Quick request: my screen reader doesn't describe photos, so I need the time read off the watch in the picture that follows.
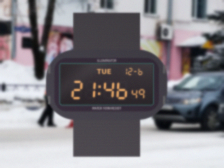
21:46:49
